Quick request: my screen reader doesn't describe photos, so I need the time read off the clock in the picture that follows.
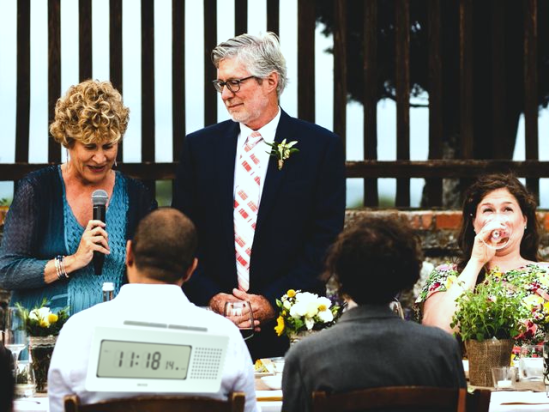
11:18
